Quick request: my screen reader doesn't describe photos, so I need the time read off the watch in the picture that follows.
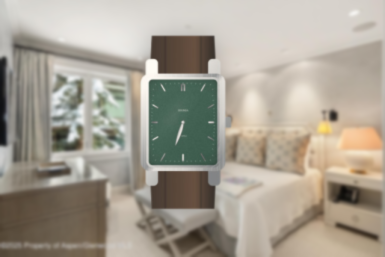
6:33
